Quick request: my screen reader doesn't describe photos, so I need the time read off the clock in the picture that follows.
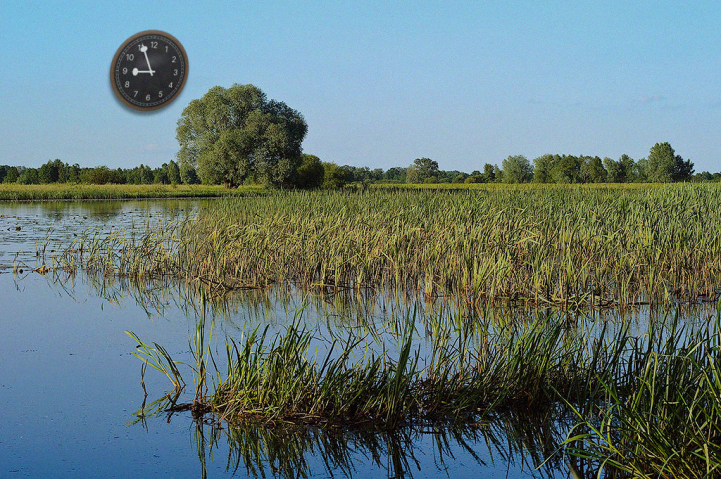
8:56
